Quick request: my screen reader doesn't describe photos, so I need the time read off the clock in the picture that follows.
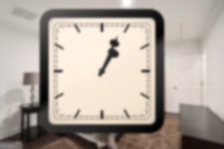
1:04
